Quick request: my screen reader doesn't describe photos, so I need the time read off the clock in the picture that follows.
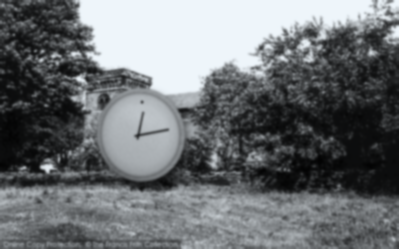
12:12
